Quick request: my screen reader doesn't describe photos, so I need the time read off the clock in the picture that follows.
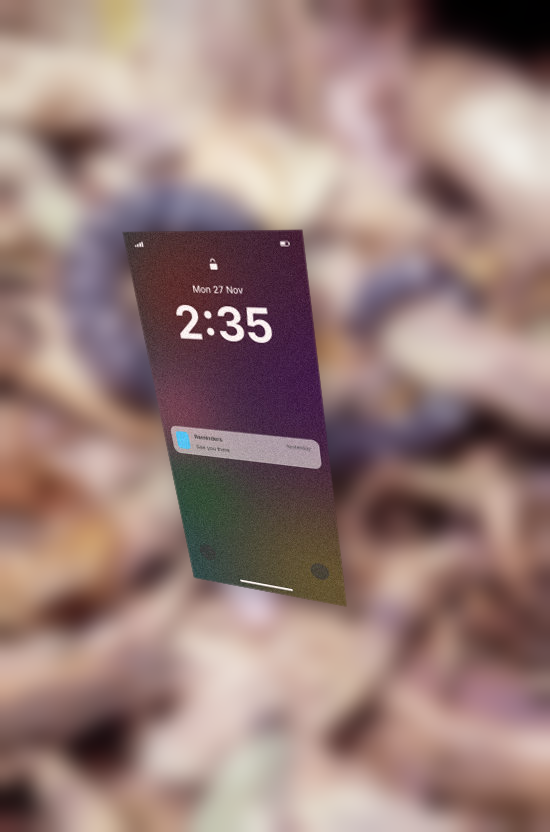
2:35
